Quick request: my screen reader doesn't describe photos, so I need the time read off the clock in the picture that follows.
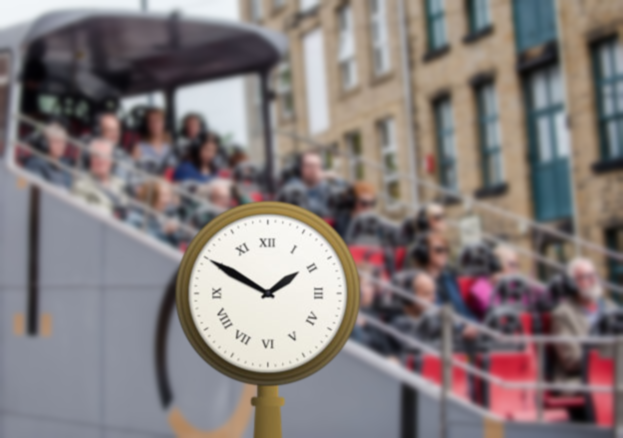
1:50
